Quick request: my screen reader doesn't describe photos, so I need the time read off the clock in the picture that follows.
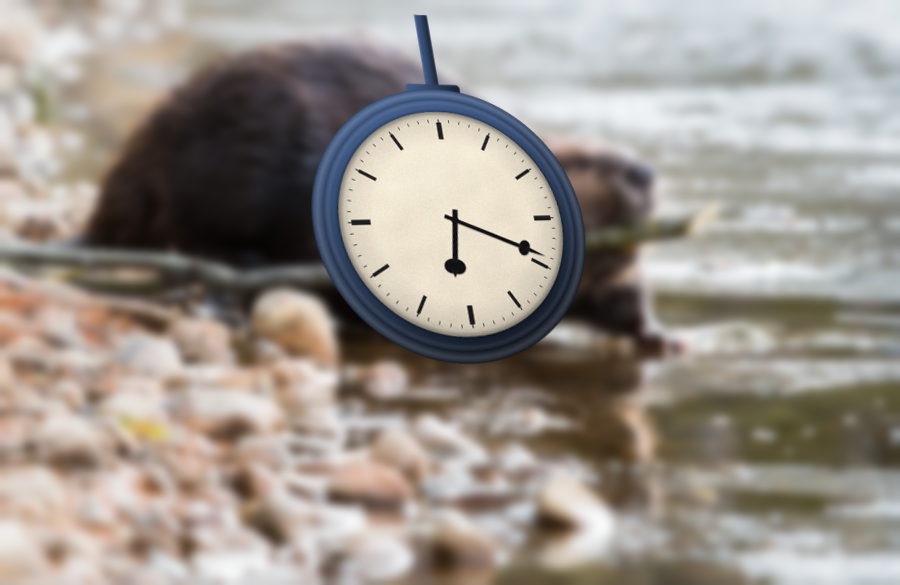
6:19
